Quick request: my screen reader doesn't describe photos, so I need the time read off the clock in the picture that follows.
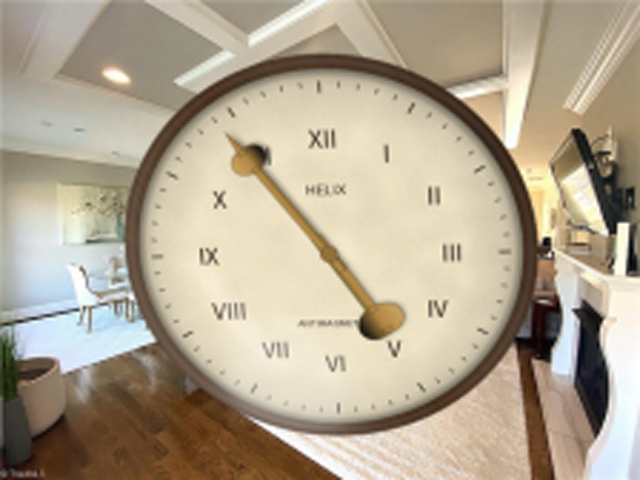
4:54
